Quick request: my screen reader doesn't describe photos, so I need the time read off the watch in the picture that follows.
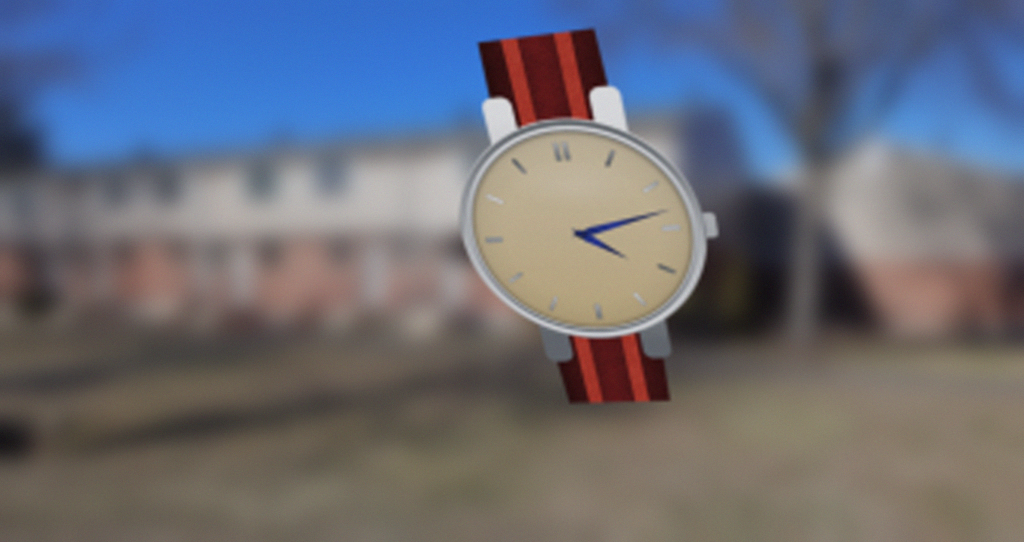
4:13
